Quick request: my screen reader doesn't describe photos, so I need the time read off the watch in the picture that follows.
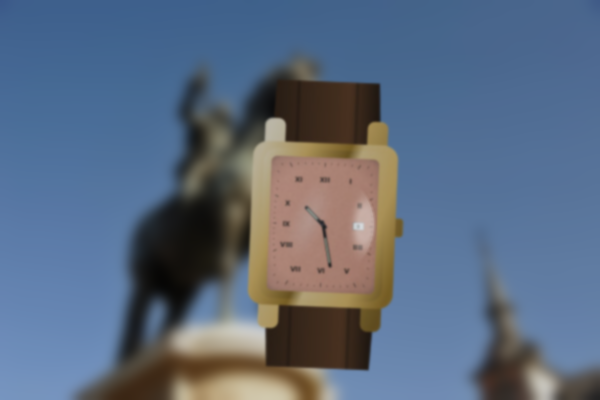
10:28
